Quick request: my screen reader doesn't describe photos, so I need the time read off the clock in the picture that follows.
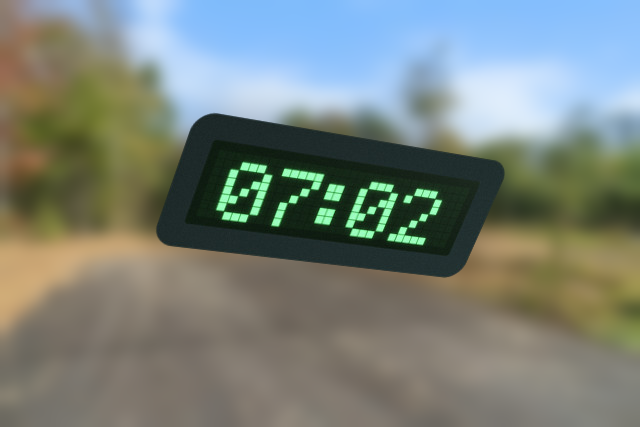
7:02
